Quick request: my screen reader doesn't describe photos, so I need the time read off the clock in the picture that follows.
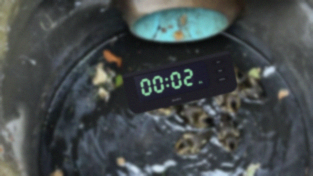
0:02
